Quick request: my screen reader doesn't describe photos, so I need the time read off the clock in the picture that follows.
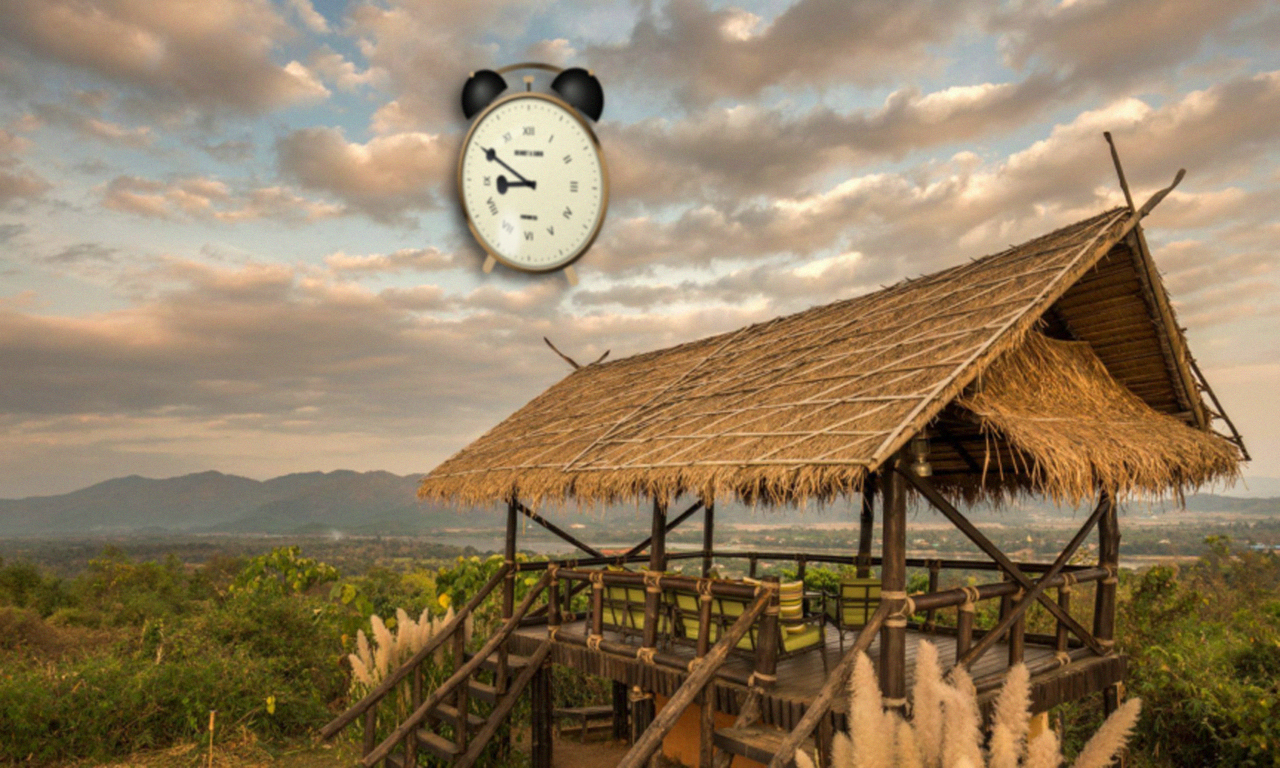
8:50
